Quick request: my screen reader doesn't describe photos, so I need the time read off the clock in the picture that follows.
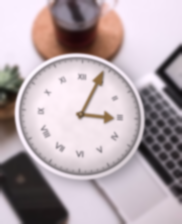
3:04
